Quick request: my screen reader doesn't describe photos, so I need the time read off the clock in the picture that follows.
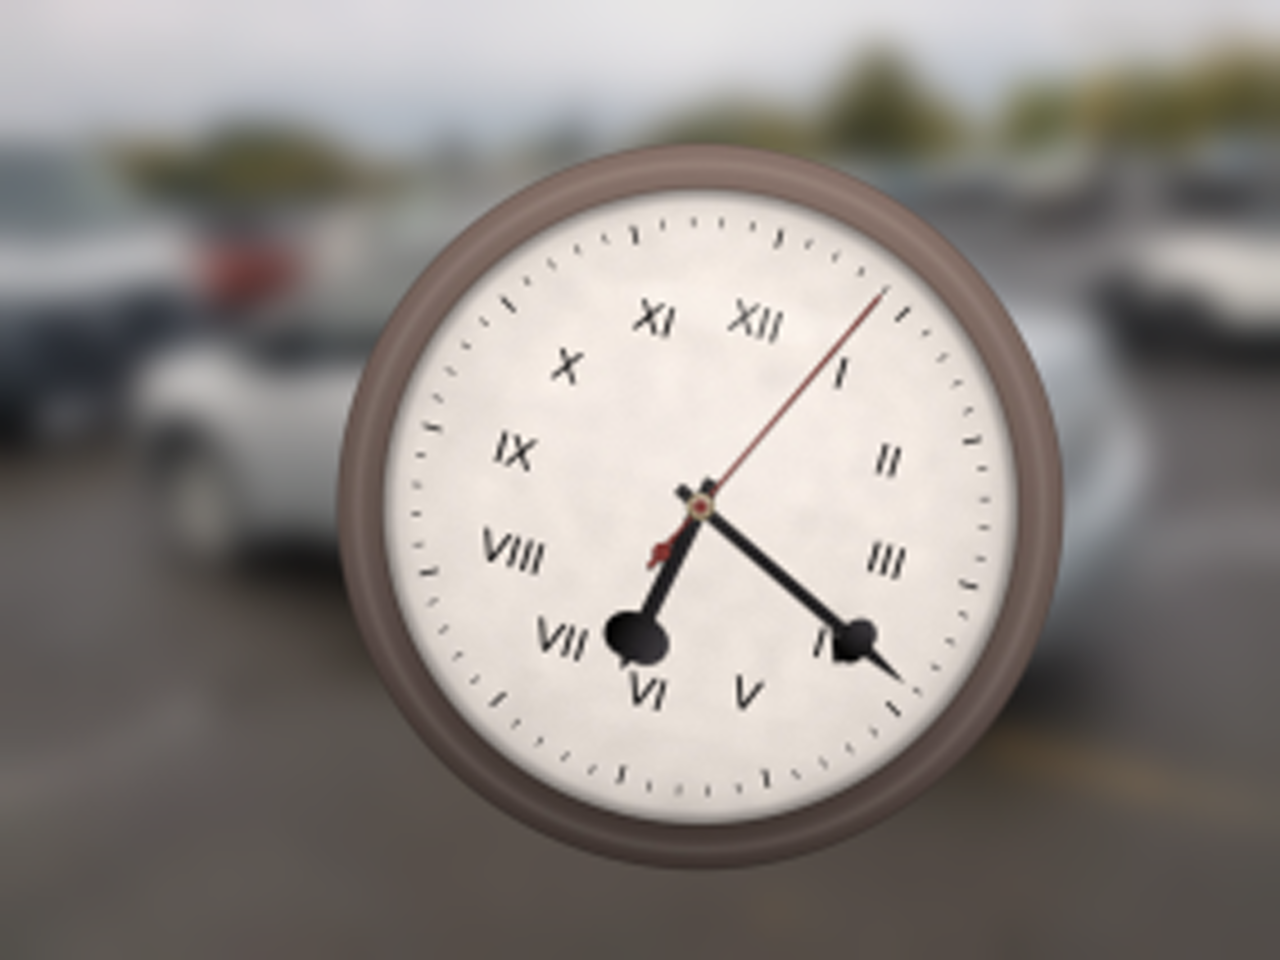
6:19:04
